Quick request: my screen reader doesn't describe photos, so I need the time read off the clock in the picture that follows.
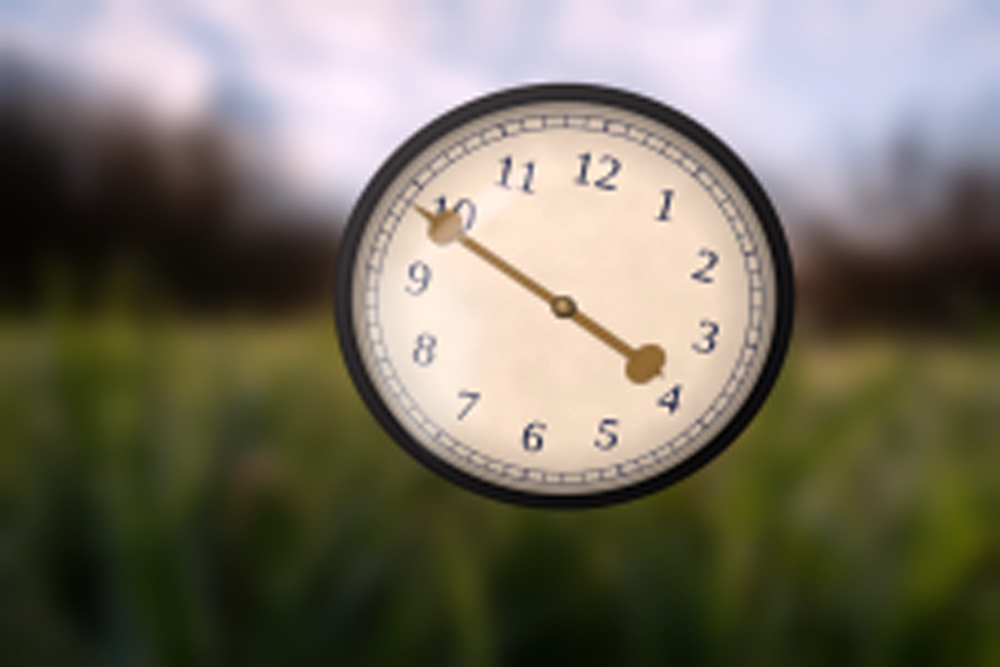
3:49
